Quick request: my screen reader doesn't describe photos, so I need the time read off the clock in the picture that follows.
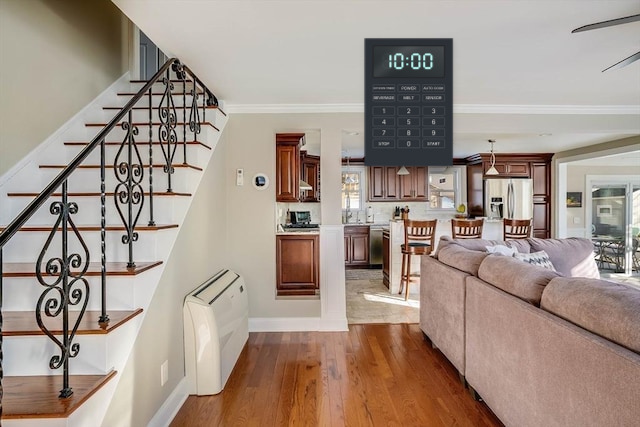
10:00
